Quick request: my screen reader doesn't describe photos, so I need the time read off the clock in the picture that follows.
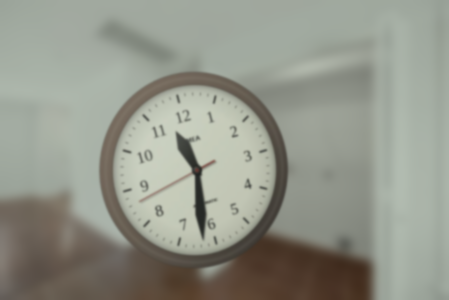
11:31:43
